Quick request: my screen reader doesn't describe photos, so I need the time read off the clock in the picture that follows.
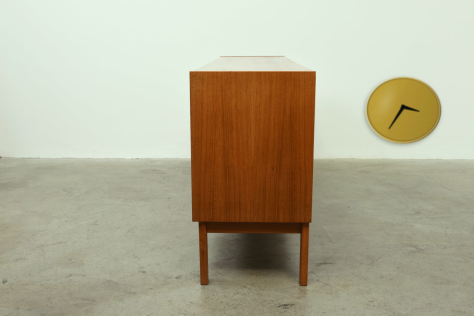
3:35
